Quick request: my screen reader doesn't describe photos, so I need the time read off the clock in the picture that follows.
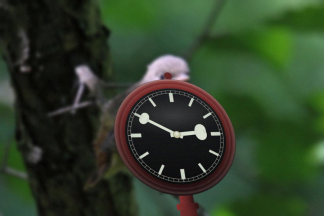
2:50
